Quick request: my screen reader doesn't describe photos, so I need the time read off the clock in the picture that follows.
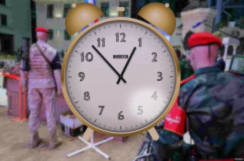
12:53
